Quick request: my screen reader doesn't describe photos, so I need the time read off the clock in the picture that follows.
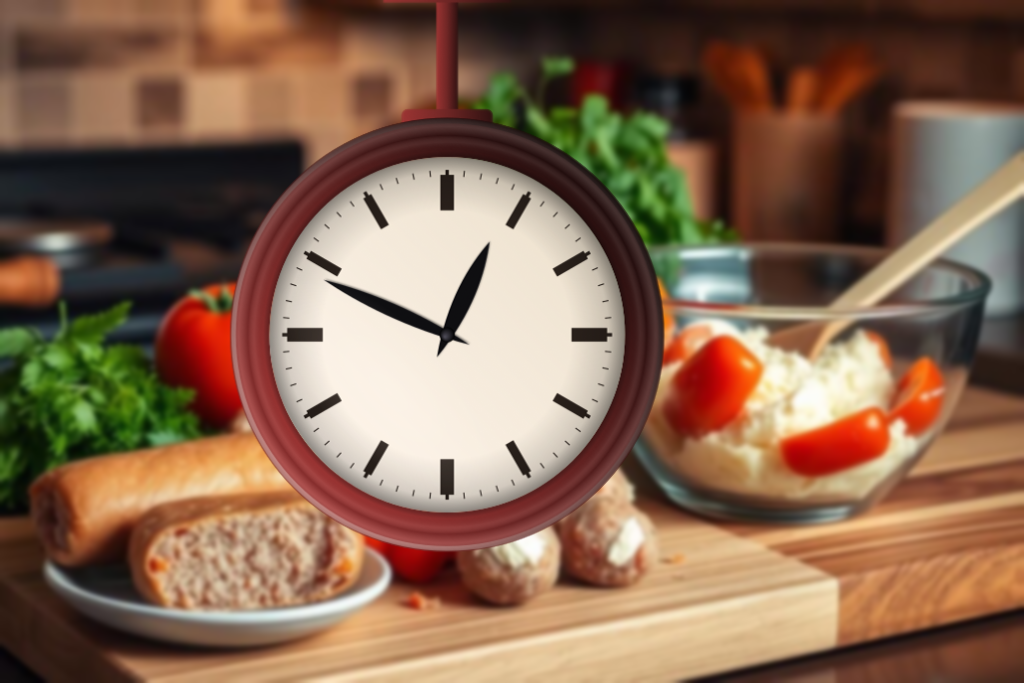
12:49
